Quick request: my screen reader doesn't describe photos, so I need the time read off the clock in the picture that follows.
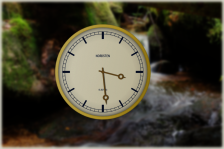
3:29
